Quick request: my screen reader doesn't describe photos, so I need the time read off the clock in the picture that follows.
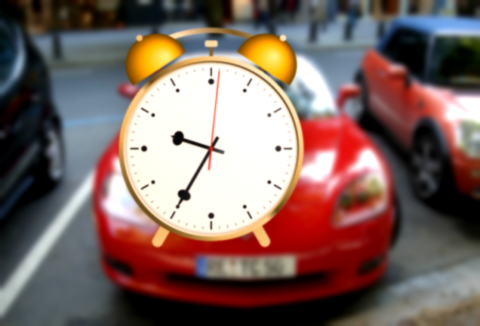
9:35:01
